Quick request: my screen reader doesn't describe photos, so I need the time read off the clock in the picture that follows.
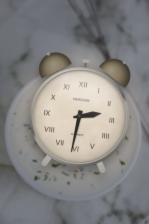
2:31
